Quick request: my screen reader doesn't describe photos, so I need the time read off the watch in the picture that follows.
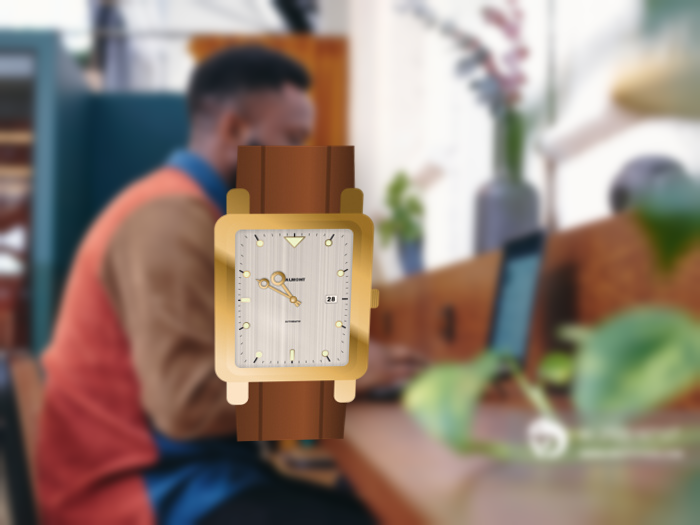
10:50
